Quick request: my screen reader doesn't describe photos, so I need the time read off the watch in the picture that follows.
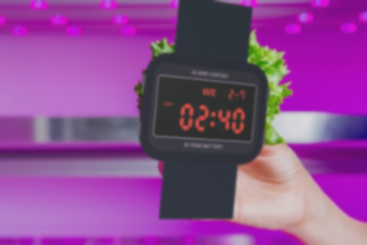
2:40
